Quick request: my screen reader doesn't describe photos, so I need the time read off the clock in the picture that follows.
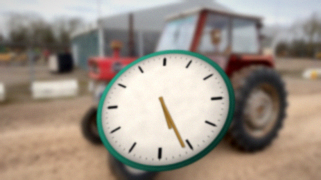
5:26
